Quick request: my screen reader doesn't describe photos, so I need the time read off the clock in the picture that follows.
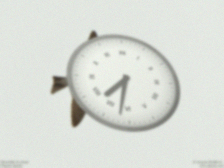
7:32
